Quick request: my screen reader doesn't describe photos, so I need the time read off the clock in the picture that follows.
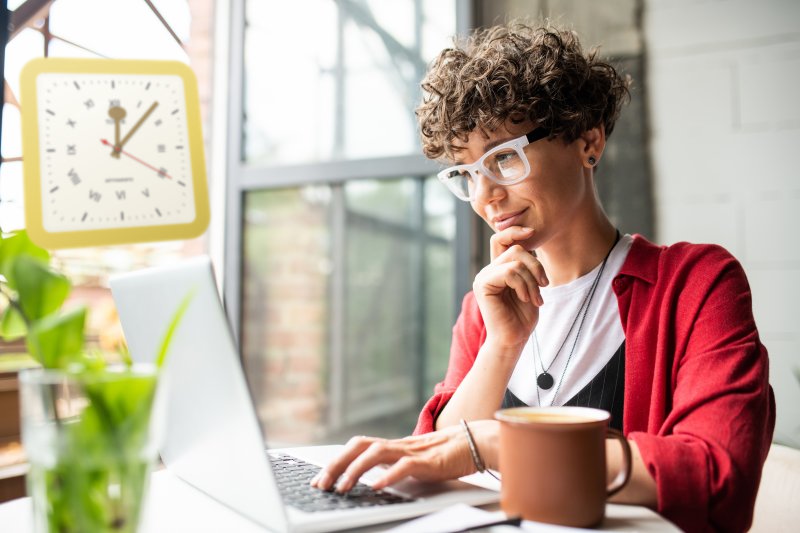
12:07:20
